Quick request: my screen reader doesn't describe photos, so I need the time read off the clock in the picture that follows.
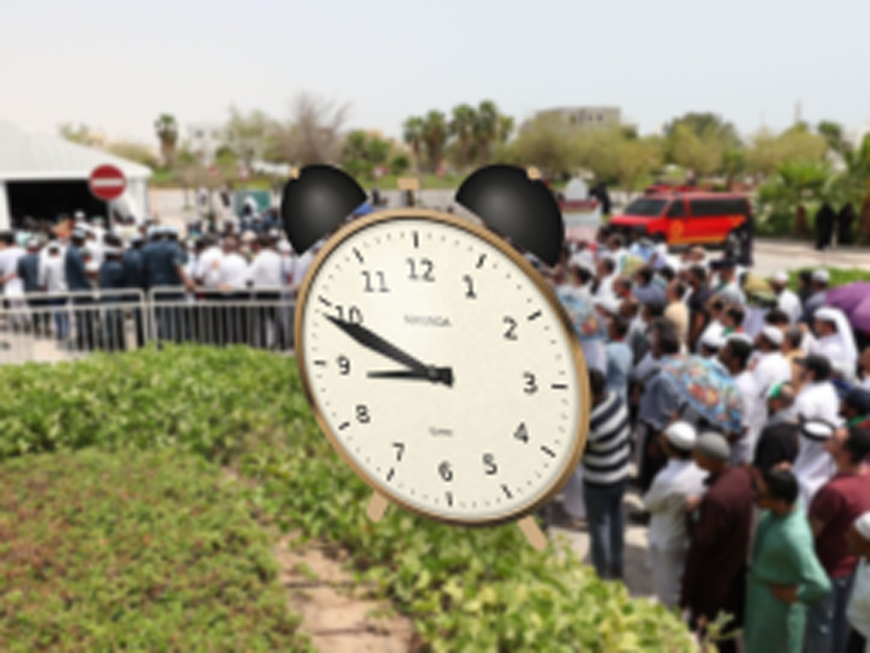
8:49
